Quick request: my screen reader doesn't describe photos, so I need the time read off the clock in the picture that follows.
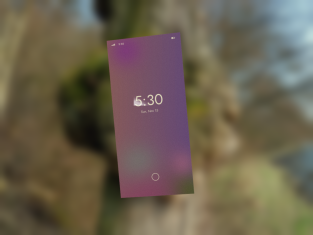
5:30
